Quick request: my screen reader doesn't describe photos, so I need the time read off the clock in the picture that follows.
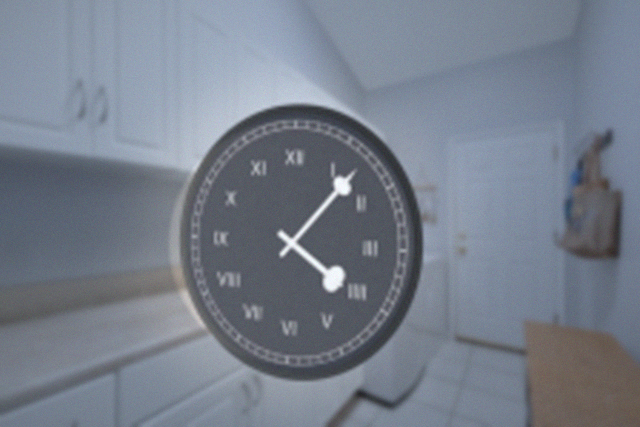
4:07
